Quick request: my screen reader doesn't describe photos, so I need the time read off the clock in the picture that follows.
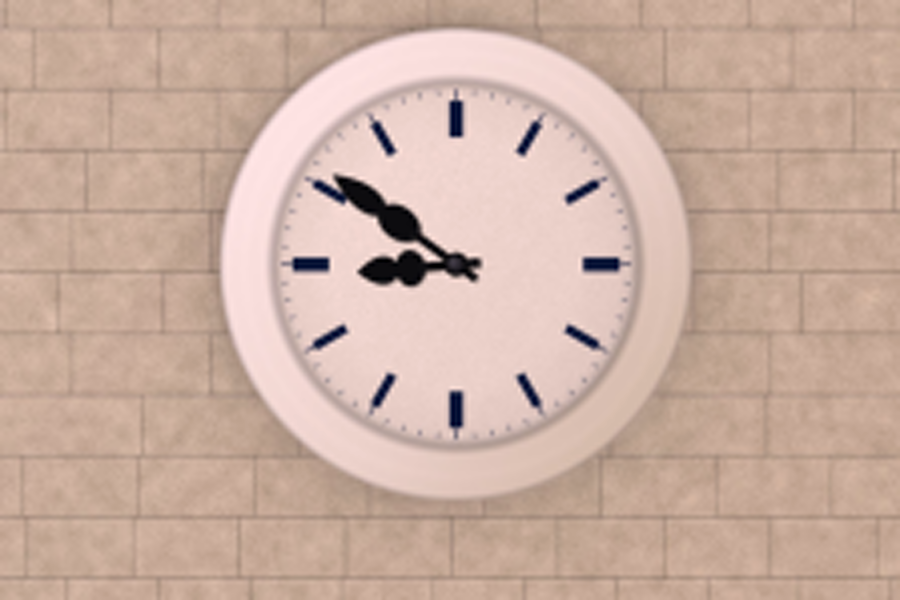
8:51
